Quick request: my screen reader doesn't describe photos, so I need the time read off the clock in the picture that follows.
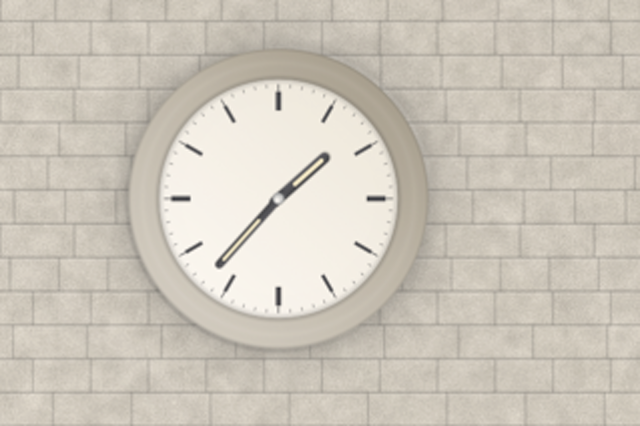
1:37
